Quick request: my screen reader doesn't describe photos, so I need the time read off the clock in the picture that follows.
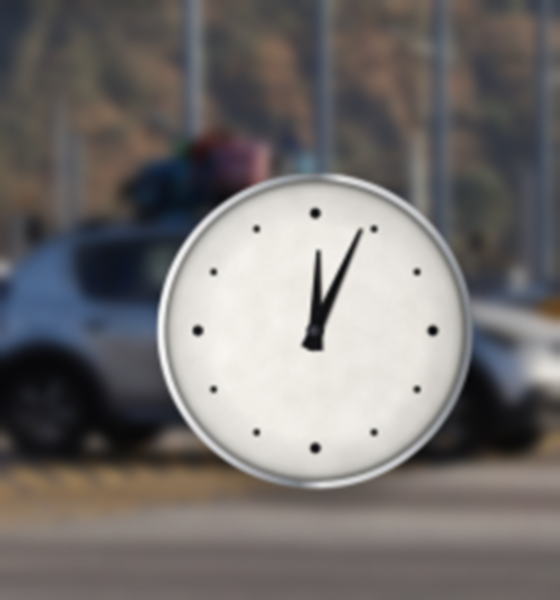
12:04
